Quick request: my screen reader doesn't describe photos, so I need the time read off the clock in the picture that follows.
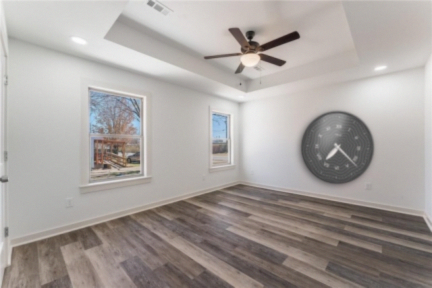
7:22
